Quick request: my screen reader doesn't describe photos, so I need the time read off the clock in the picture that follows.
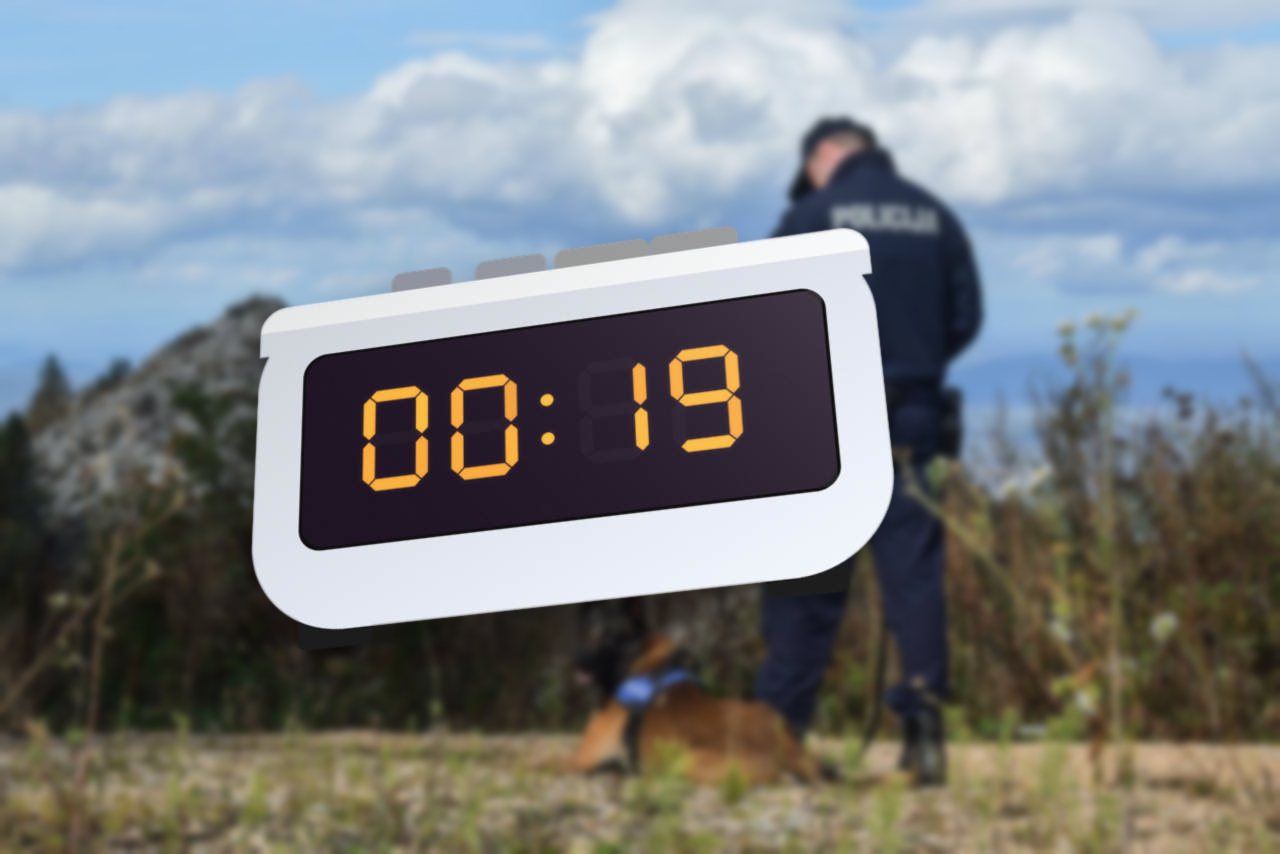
0:19
